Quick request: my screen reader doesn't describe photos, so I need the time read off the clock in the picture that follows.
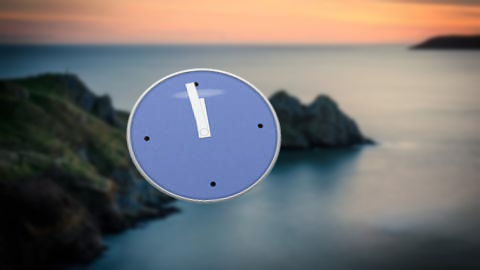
11:59
